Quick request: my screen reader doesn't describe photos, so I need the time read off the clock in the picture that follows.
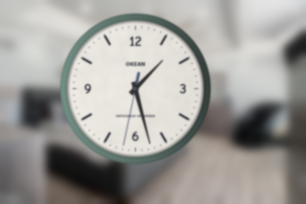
1:27:32
